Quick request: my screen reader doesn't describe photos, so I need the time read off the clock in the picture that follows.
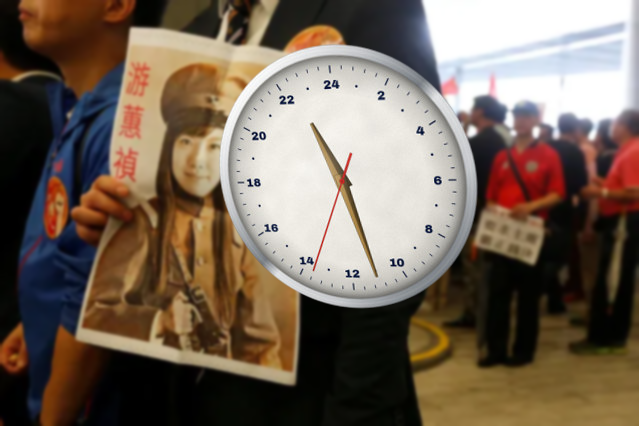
22:27:34
